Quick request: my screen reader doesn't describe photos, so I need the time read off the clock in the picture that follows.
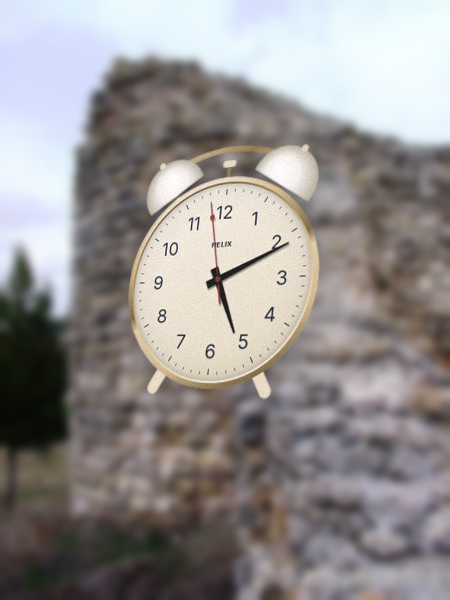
5:10:58
